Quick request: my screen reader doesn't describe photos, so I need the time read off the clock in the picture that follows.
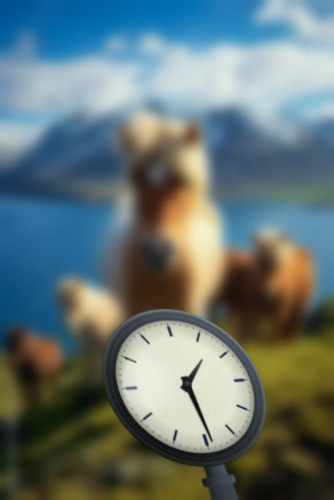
1:29
